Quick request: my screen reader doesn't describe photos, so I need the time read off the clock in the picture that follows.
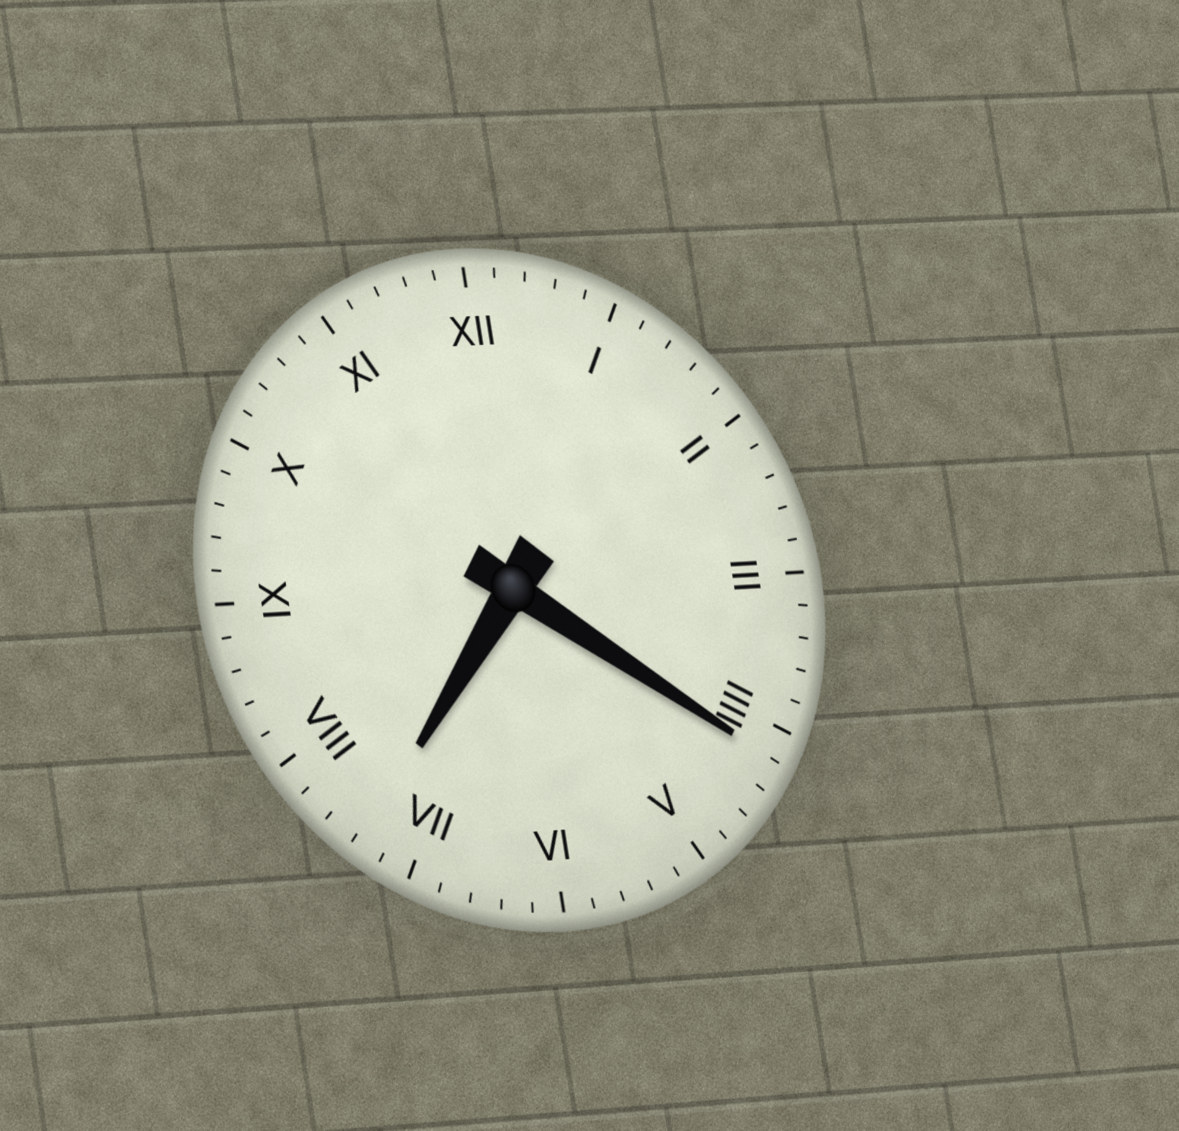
7:21
